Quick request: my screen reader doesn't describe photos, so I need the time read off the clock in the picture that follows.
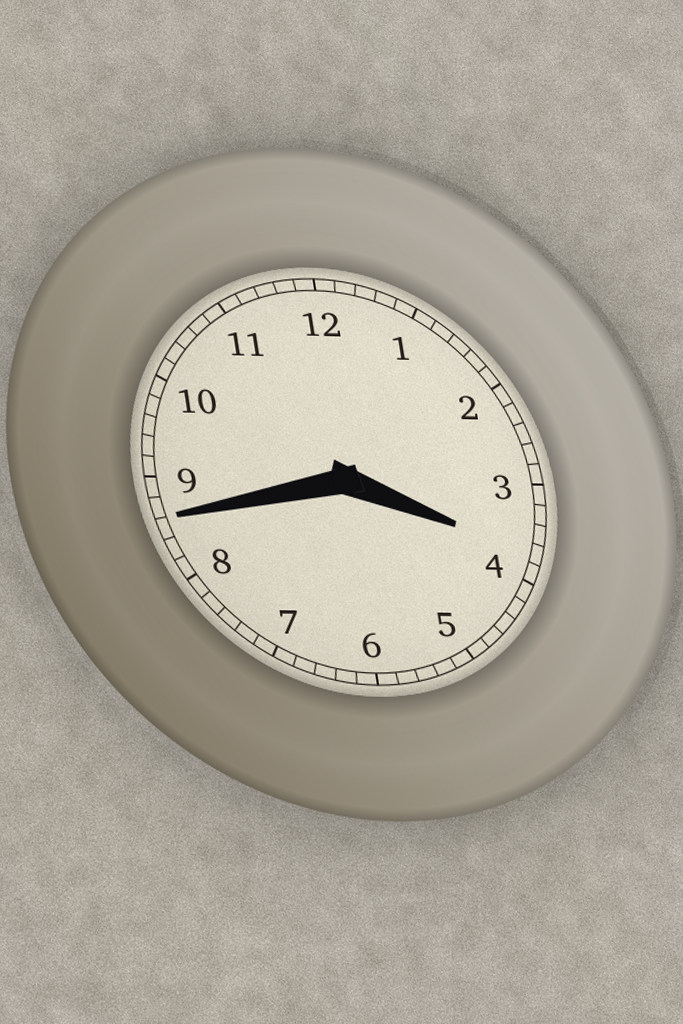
3:43
